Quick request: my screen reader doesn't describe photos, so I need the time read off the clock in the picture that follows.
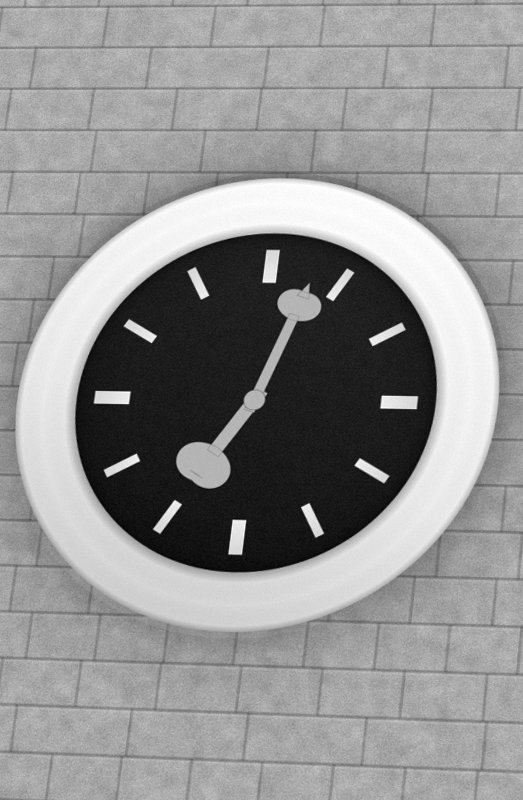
7:03
